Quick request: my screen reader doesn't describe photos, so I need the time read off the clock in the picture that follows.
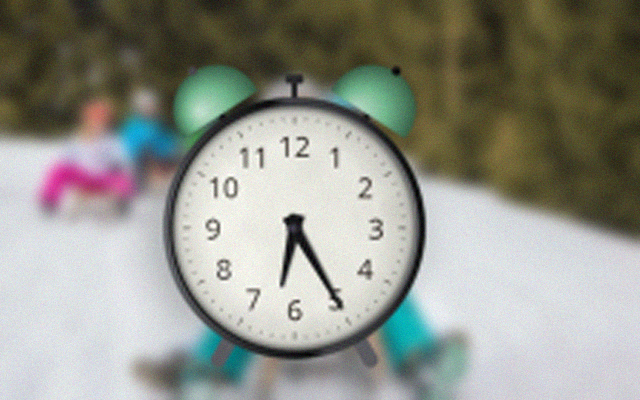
6:25
